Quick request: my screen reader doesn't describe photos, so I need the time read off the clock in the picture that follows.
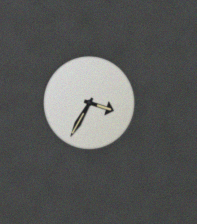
3:35
